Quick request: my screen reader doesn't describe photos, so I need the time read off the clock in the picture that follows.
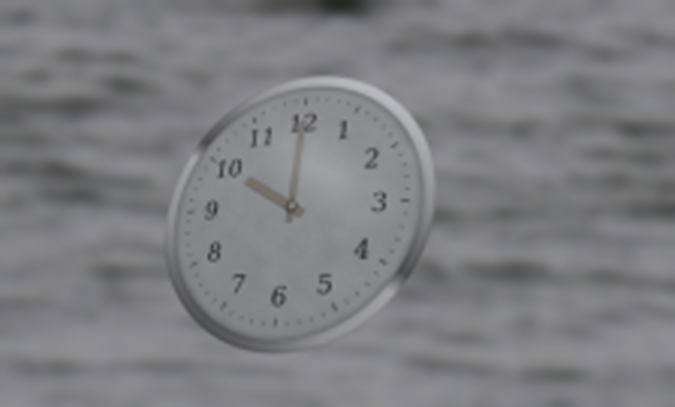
10:00
